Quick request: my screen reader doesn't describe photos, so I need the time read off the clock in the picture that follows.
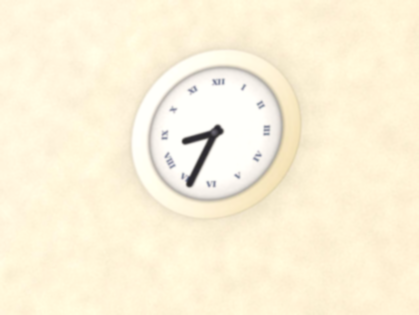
8:34
